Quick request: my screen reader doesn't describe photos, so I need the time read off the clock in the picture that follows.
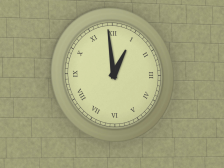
12:59
